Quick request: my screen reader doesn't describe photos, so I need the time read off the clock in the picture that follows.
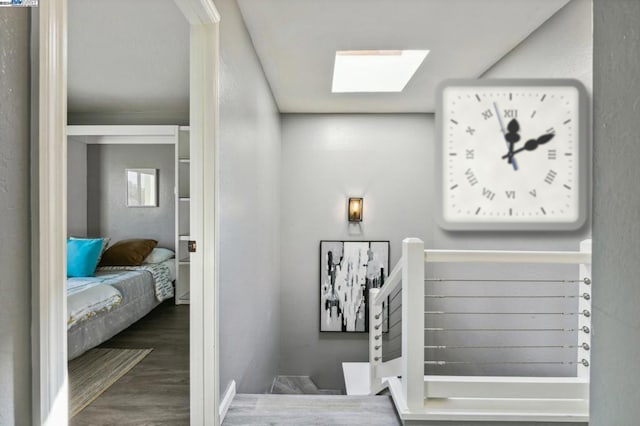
12:10:57
